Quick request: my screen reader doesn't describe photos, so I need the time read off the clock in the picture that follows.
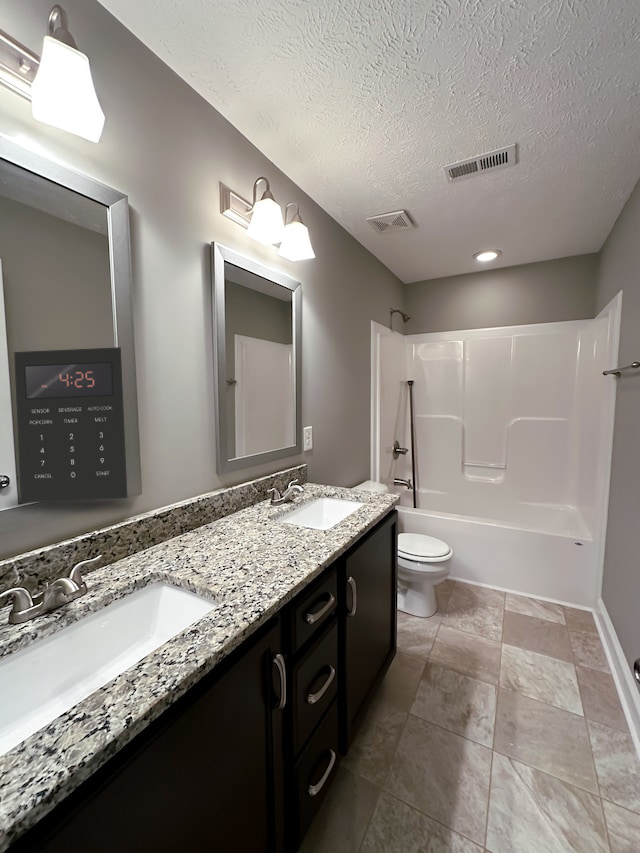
4:25
